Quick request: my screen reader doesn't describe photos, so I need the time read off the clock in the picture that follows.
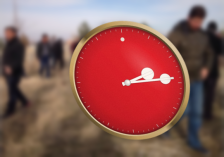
2:14
